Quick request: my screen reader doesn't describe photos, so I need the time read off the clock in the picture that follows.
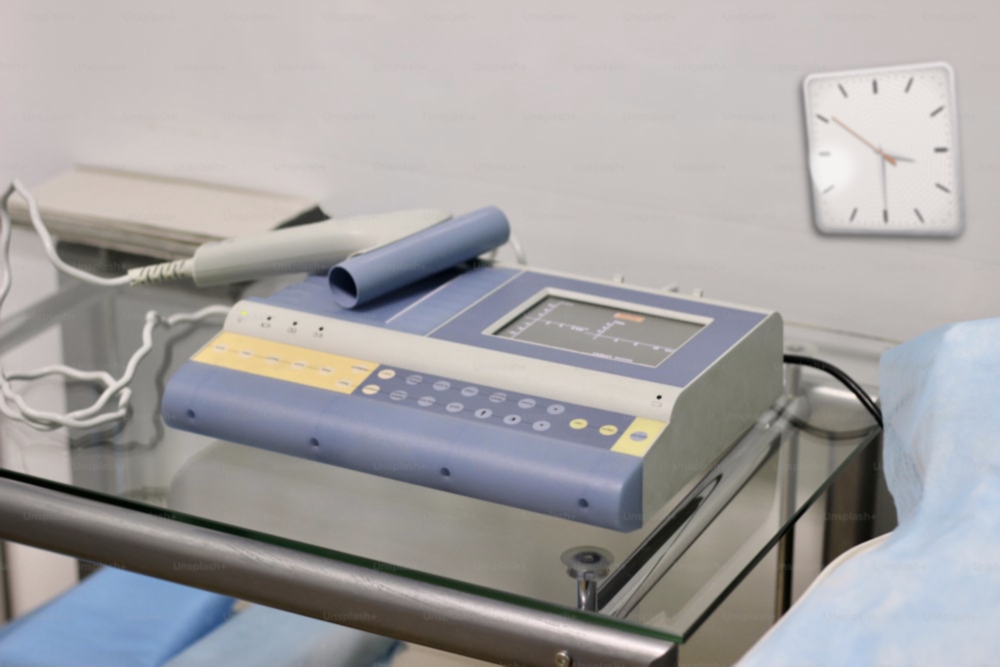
3:29:51
